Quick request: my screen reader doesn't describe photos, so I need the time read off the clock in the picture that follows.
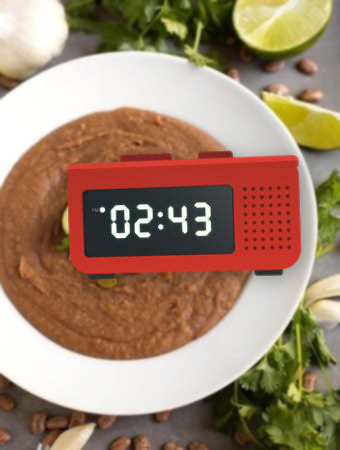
2:43
